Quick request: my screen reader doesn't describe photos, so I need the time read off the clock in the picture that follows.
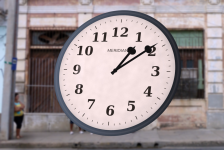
1:09
